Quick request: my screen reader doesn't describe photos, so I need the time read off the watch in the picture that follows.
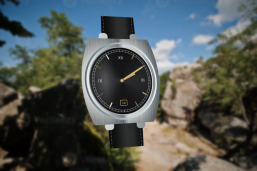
2:10
